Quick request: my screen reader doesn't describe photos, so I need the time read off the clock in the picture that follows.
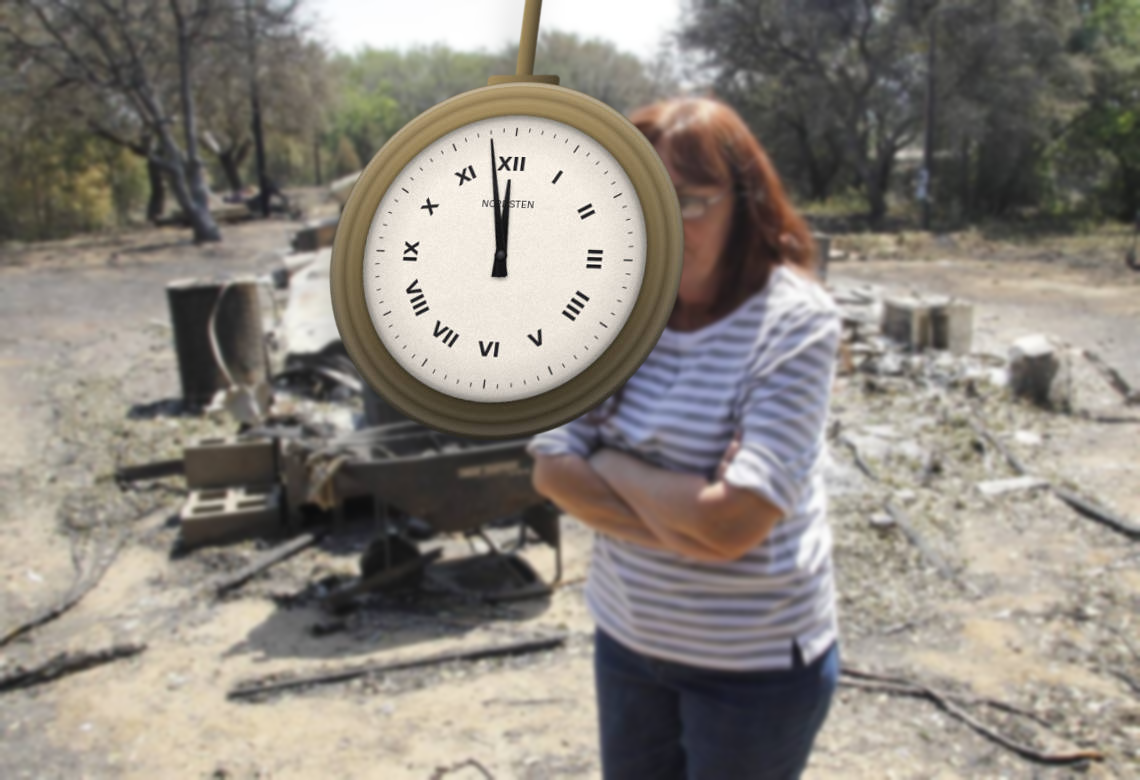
11:58
